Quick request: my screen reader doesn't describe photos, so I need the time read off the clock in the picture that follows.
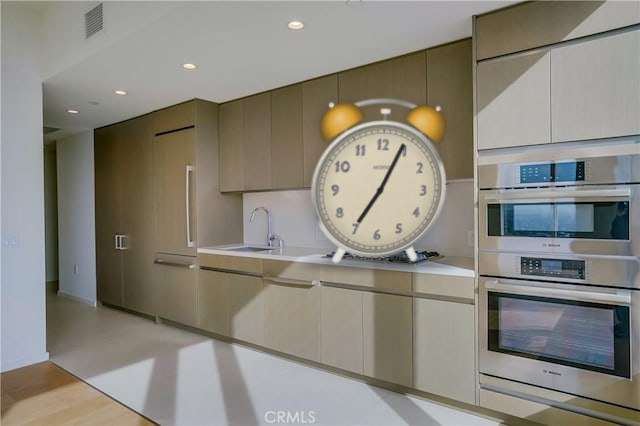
7:04
